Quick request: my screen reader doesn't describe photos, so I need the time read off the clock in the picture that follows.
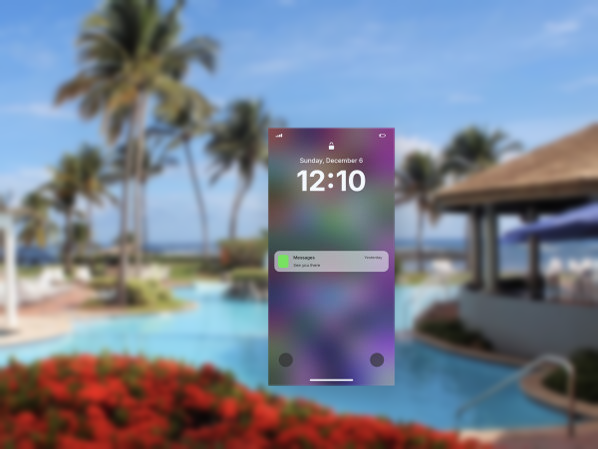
12:10
